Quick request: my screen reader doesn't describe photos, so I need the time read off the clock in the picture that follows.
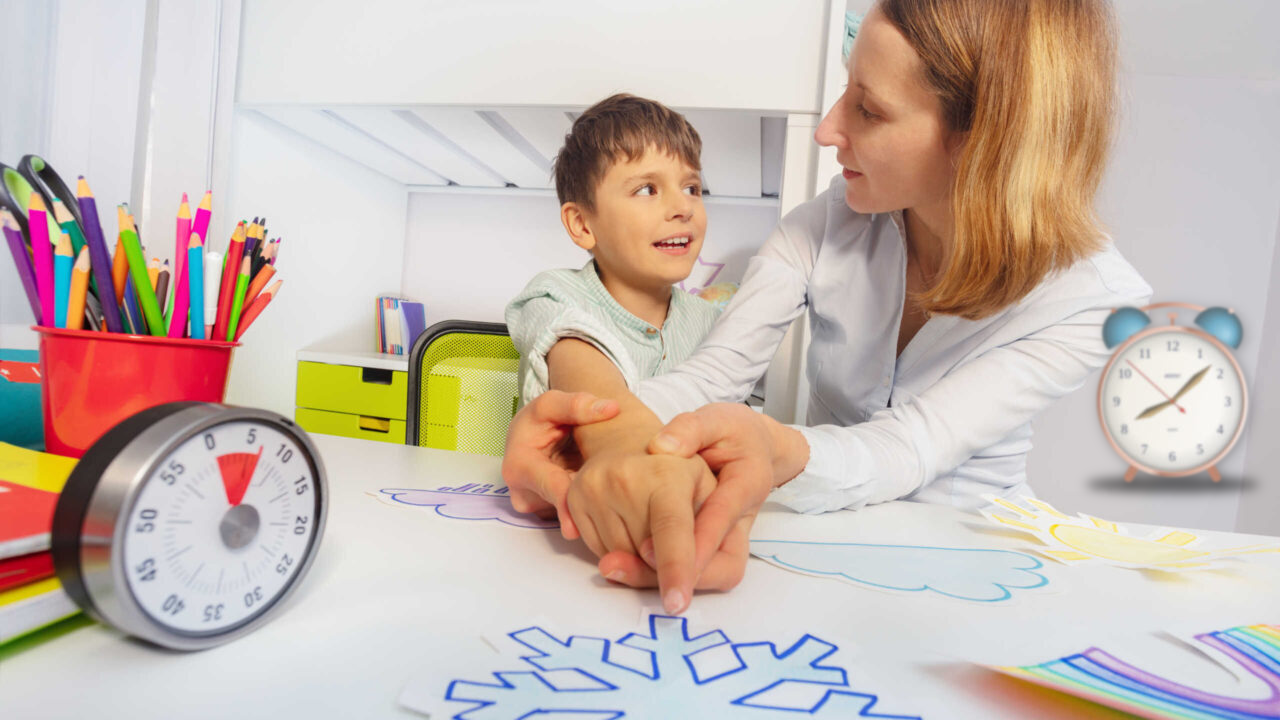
8:07:52
